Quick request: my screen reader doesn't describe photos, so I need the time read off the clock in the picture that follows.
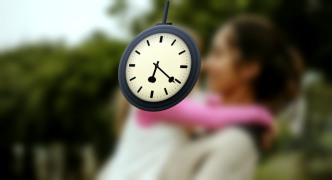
6:21
